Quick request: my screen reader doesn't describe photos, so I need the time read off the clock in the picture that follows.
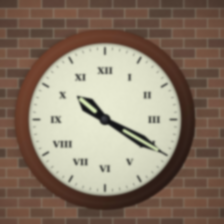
10:20
